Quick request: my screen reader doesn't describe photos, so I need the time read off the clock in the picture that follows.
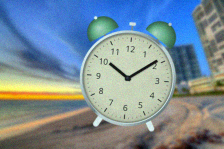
10:09
